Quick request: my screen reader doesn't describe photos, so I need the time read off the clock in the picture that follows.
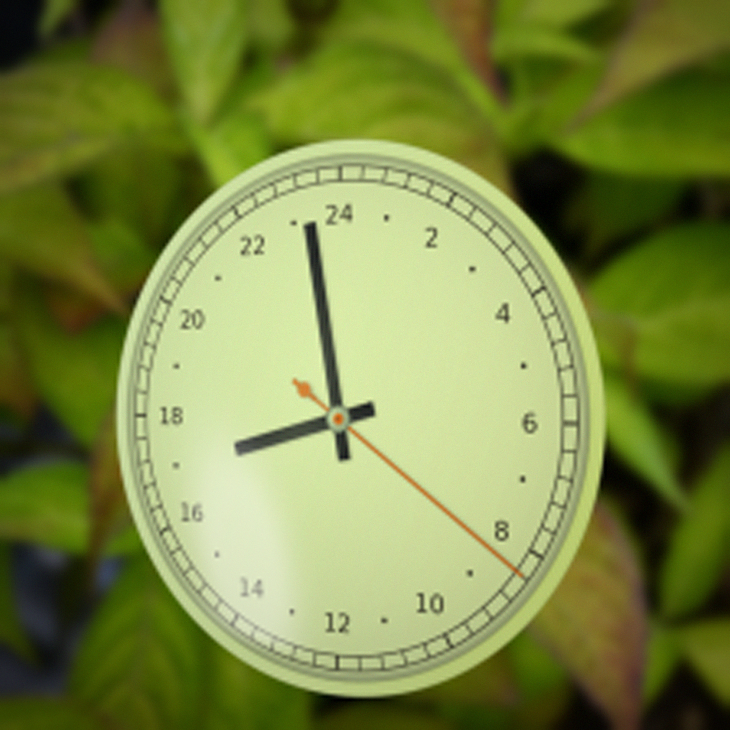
16:58:21
